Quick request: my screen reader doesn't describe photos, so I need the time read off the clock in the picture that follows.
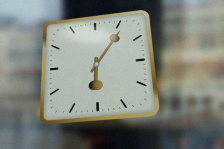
6:06
